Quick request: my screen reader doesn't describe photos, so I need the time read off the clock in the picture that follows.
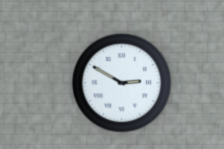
2:50
